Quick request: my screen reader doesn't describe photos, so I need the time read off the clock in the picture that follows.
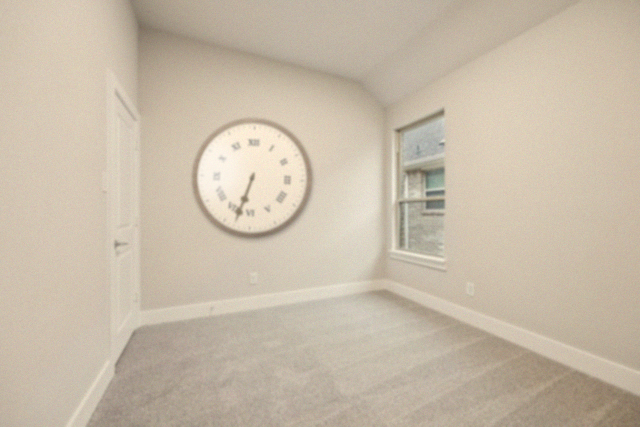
6:33
